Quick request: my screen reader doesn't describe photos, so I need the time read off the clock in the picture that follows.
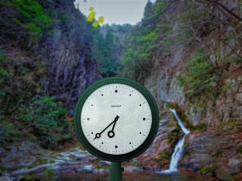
6:38
